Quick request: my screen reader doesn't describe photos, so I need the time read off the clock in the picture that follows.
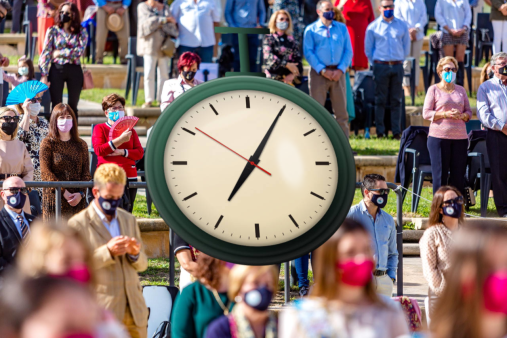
7:04:51
